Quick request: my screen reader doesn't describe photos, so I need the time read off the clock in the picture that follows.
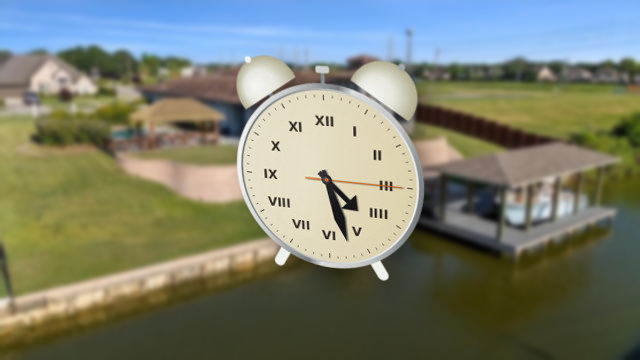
4:27:15
